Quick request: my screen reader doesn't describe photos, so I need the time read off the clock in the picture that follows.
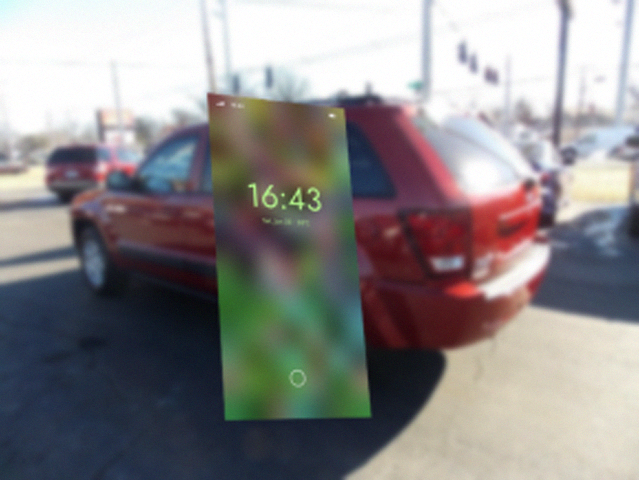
16:43
